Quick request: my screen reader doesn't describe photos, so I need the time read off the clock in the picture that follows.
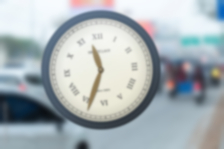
11:34
